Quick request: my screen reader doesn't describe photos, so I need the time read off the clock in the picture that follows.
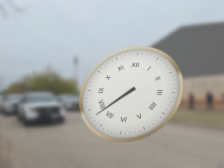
7:38
